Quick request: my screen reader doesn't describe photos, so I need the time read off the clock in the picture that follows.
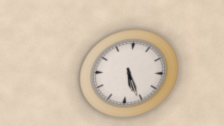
5:26
